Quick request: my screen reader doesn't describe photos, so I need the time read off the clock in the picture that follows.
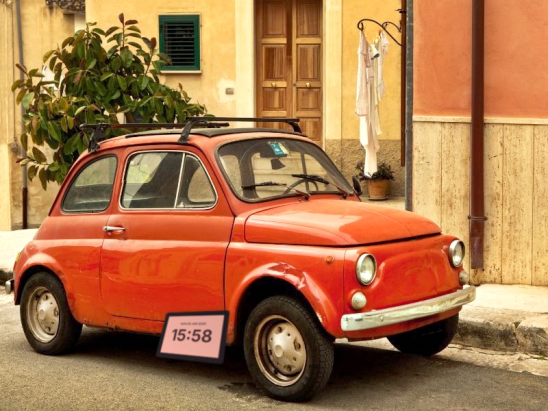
15:58
